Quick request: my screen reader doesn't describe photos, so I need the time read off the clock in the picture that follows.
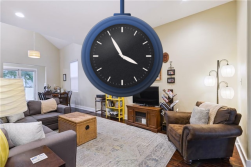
3:55
